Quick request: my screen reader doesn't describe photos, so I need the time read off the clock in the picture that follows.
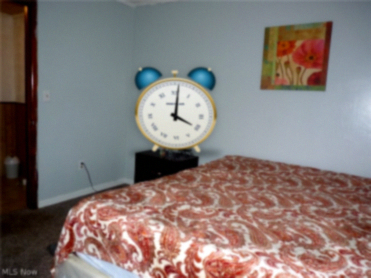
4:01
